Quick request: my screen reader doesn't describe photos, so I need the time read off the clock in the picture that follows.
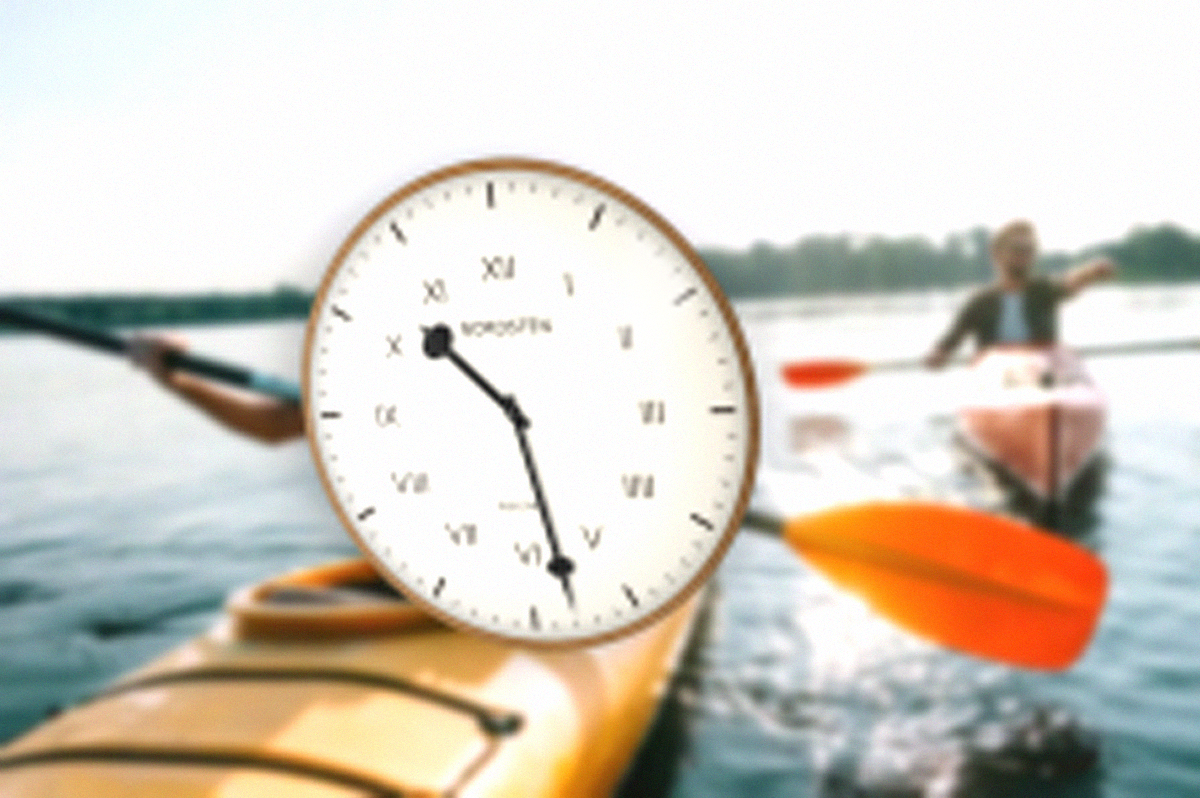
10:28
